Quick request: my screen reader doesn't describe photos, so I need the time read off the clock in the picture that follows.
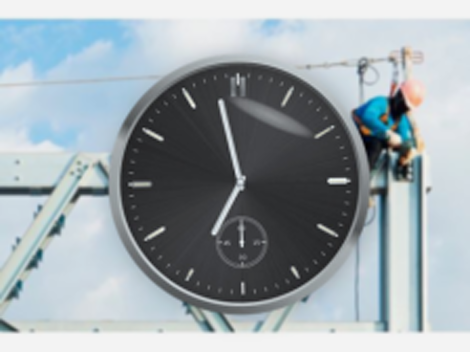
6:58
